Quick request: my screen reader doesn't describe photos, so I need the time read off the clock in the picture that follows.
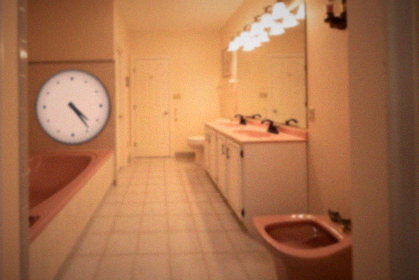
4:24
